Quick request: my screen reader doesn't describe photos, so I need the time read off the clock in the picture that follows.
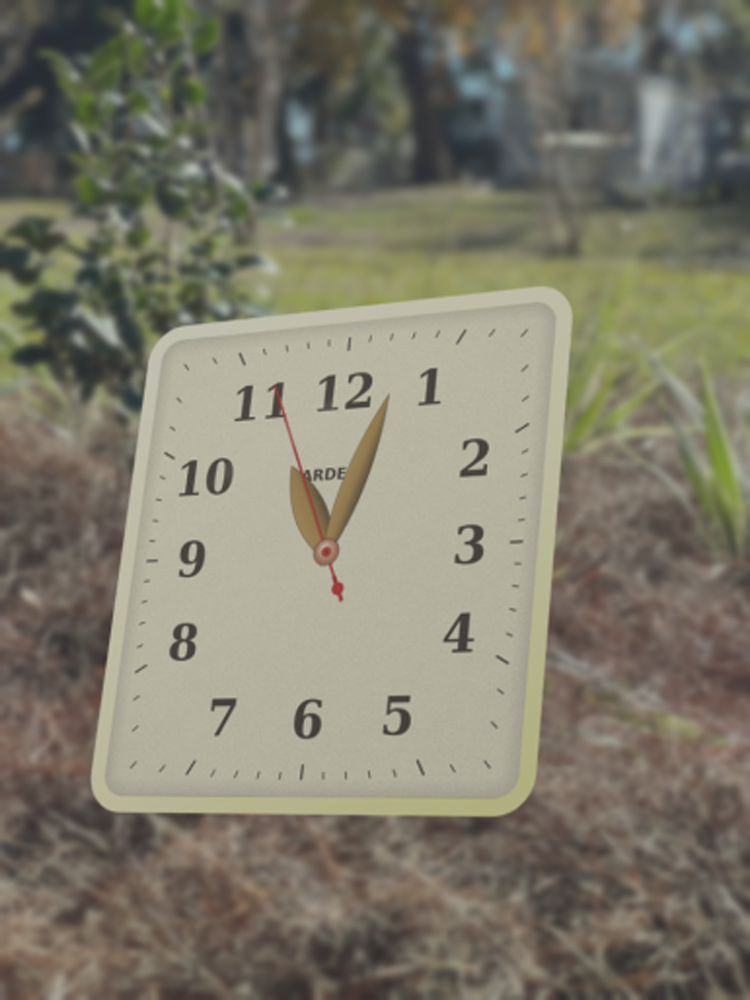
11:02:56
